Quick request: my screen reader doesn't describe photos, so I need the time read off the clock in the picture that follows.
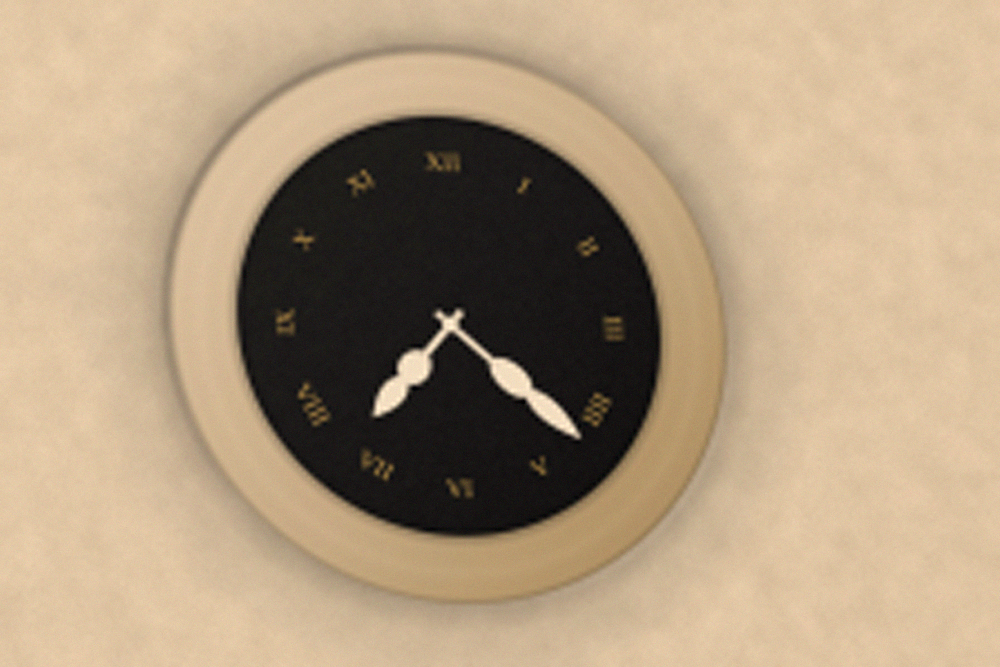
7:22
